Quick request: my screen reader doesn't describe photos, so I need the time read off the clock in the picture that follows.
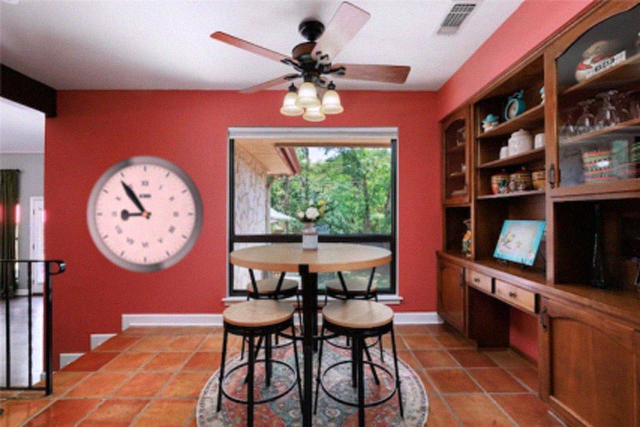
8:54
